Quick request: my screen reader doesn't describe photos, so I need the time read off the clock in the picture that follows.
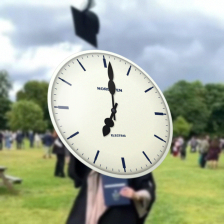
7:01
